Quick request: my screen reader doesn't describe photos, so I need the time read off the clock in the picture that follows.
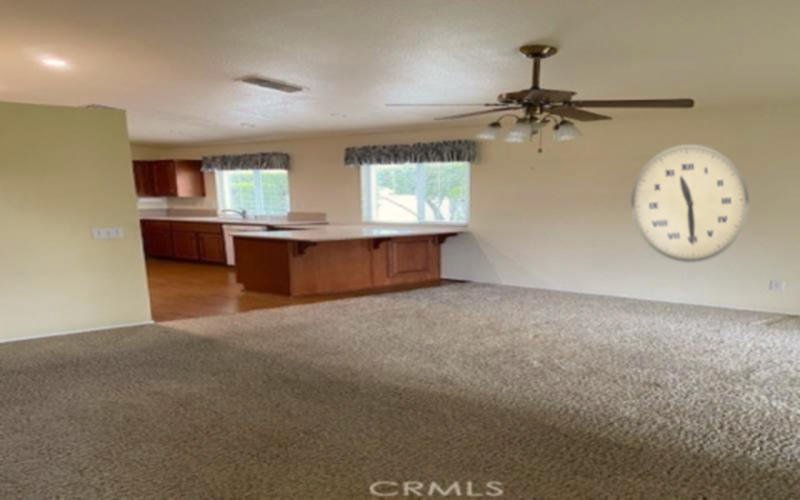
11:30
